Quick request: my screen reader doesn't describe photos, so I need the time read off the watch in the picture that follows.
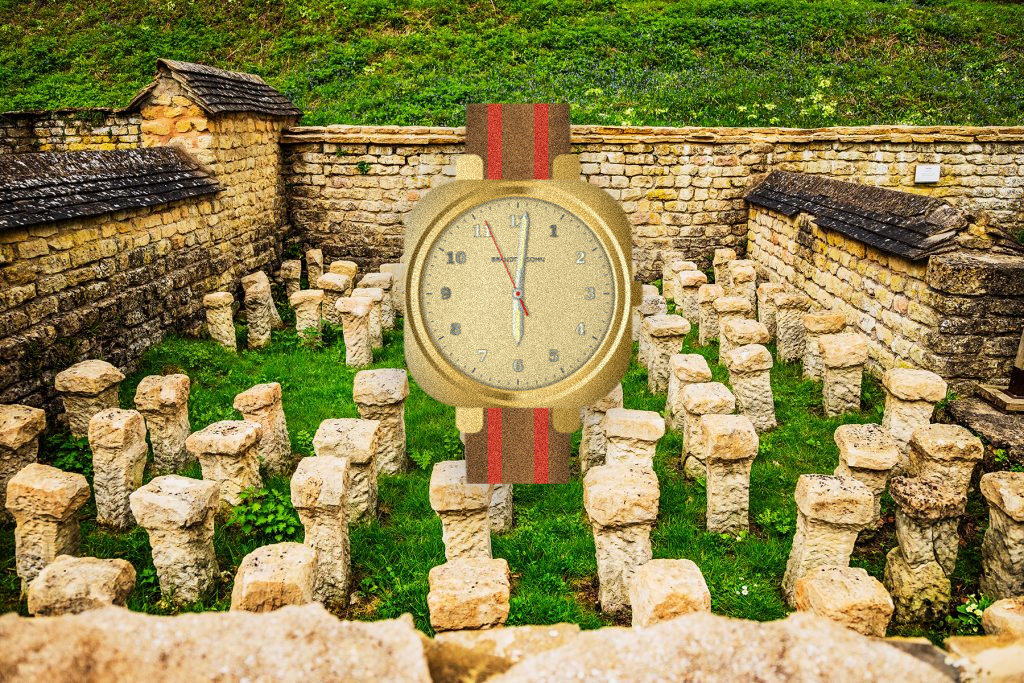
6:00:56
